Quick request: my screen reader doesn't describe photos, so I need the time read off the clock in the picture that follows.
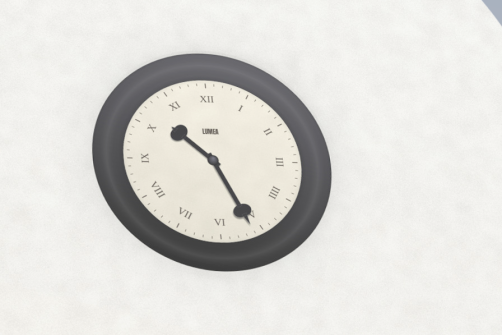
10:26
